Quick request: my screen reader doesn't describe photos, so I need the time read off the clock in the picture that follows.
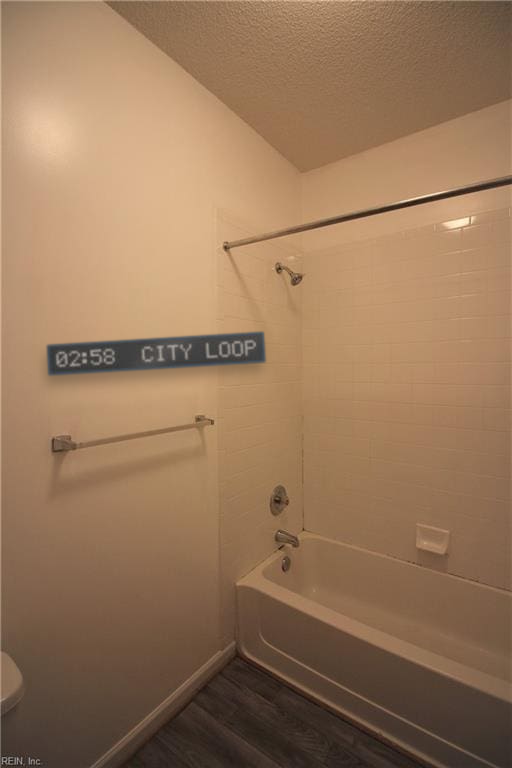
2:58
